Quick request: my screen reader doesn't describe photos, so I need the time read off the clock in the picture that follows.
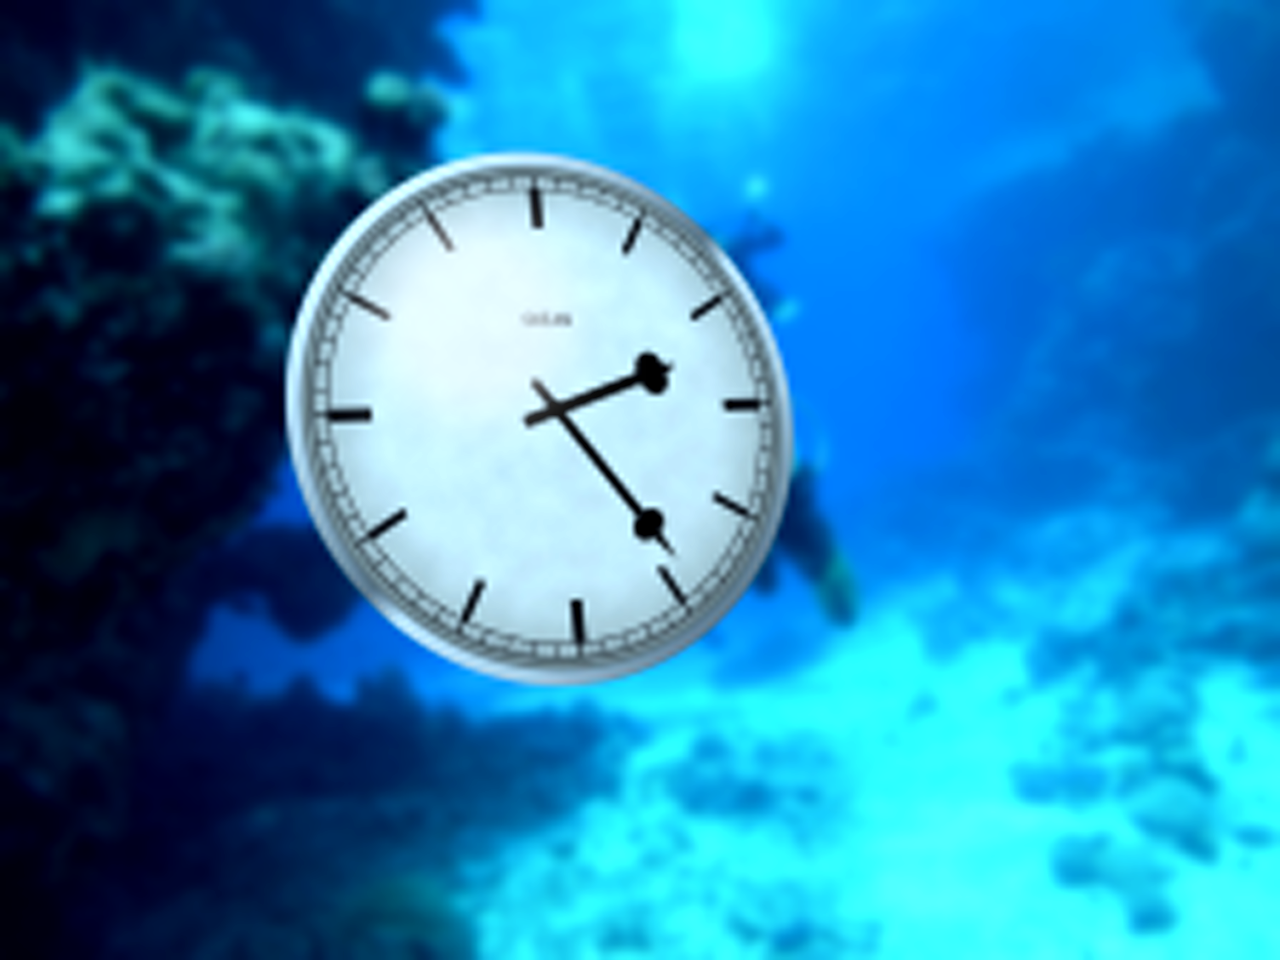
2:24
